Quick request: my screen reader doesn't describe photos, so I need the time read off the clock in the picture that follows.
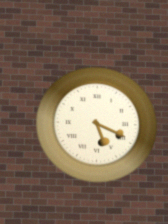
5:19
